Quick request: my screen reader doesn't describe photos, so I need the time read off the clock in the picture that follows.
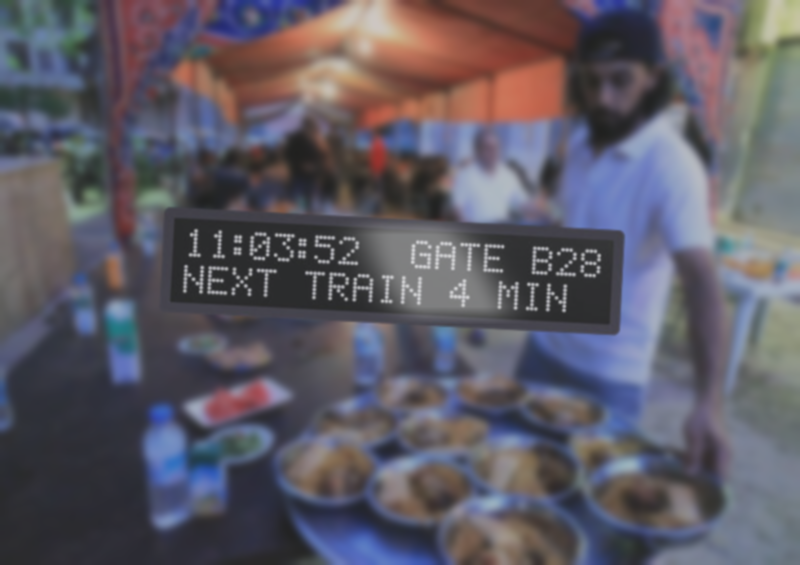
11:03:52
